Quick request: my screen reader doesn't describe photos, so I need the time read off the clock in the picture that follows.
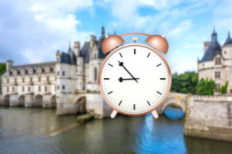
8:53
